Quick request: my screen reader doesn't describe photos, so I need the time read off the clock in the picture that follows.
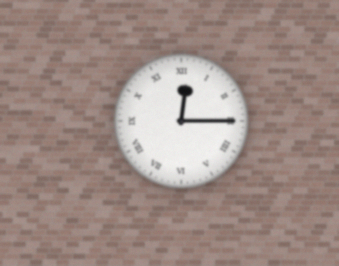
12:15
